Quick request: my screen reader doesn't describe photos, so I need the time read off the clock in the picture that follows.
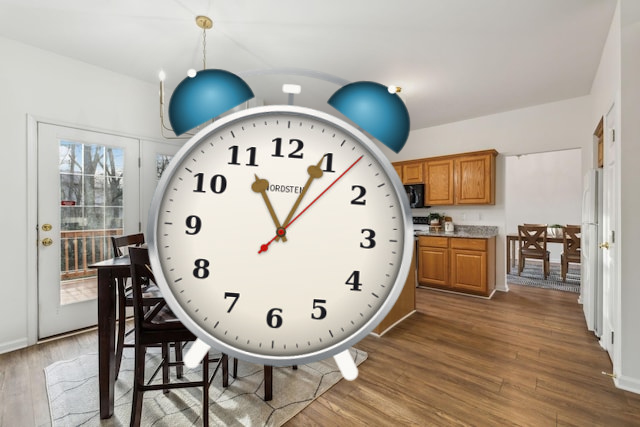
11:04:07
